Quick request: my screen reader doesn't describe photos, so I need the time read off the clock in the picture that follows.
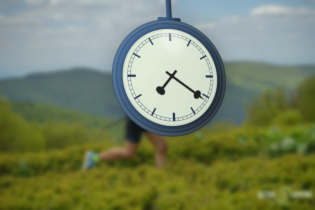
7:21
